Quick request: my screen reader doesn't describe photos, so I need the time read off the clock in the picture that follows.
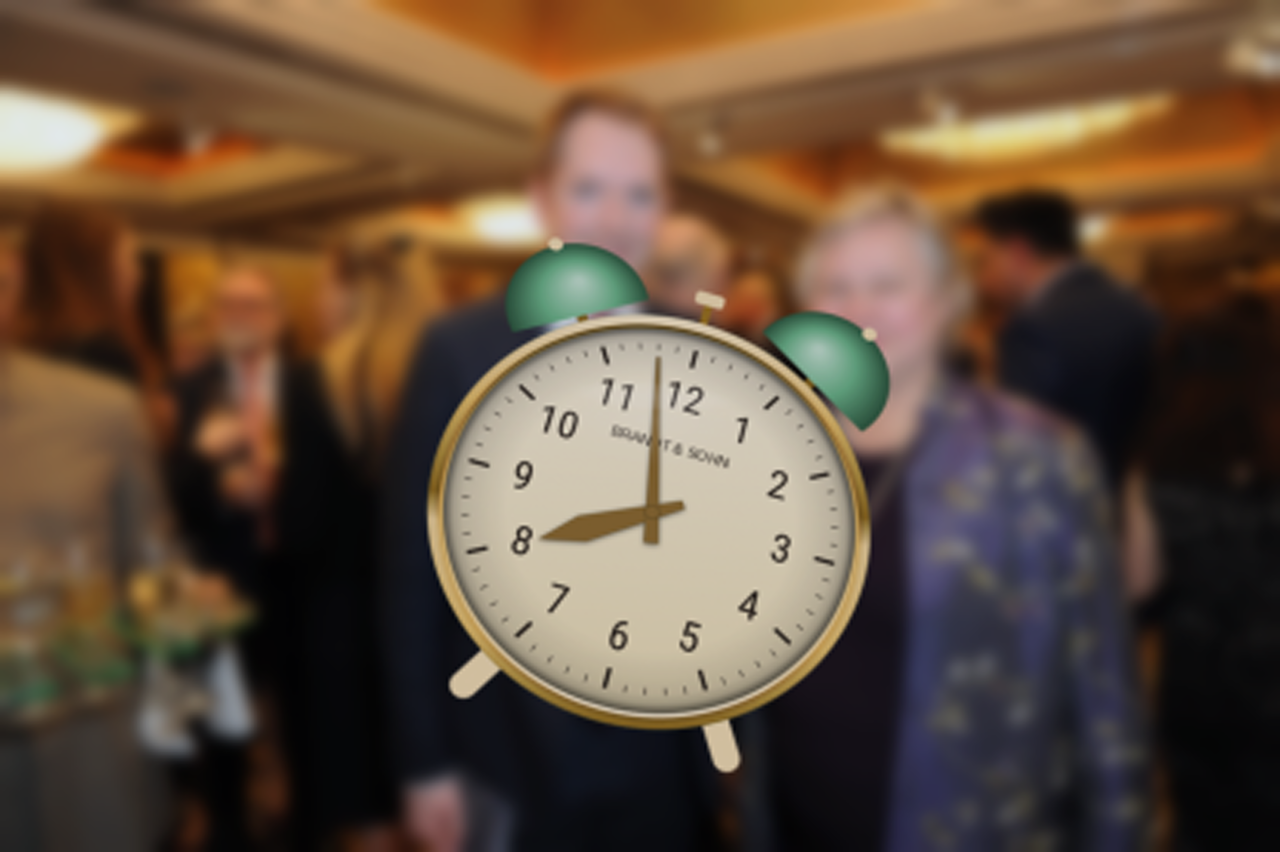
7:58
